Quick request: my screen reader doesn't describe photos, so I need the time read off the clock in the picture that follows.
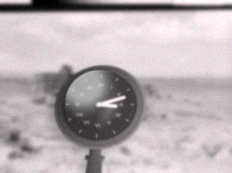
3:12
